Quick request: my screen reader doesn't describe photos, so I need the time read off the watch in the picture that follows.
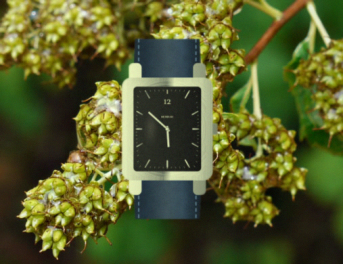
5:52
